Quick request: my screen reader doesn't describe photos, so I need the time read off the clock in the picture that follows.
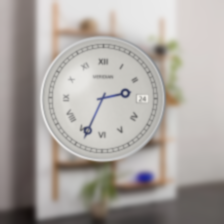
2:34
